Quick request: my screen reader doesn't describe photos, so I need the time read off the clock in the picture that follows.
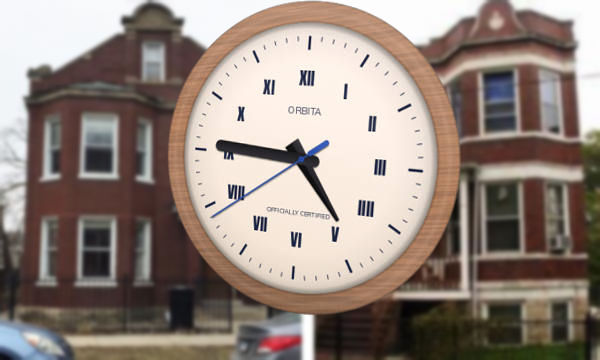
4:45:39
